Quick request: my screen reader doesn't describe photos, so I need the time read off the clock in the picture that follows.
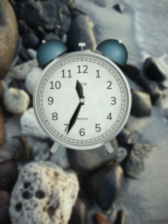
11:34
